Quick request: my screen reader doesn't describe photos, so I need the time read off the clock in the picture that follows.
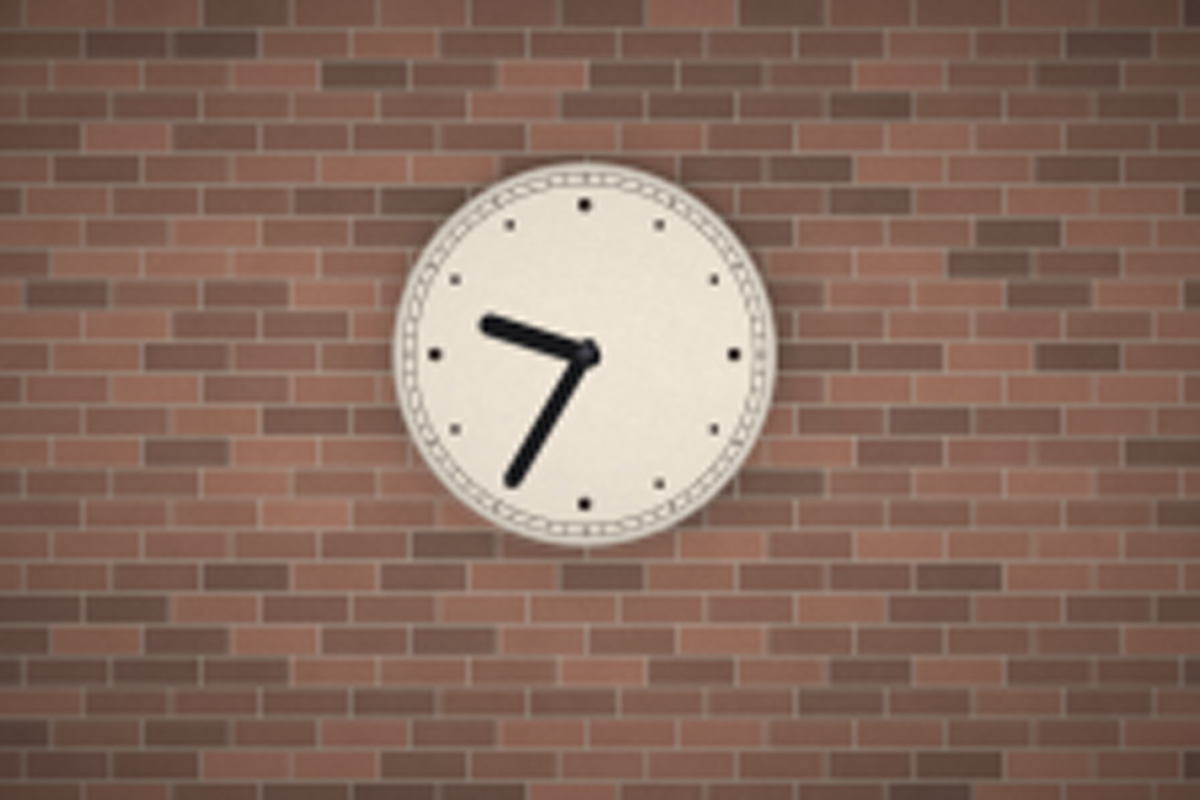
9:35
